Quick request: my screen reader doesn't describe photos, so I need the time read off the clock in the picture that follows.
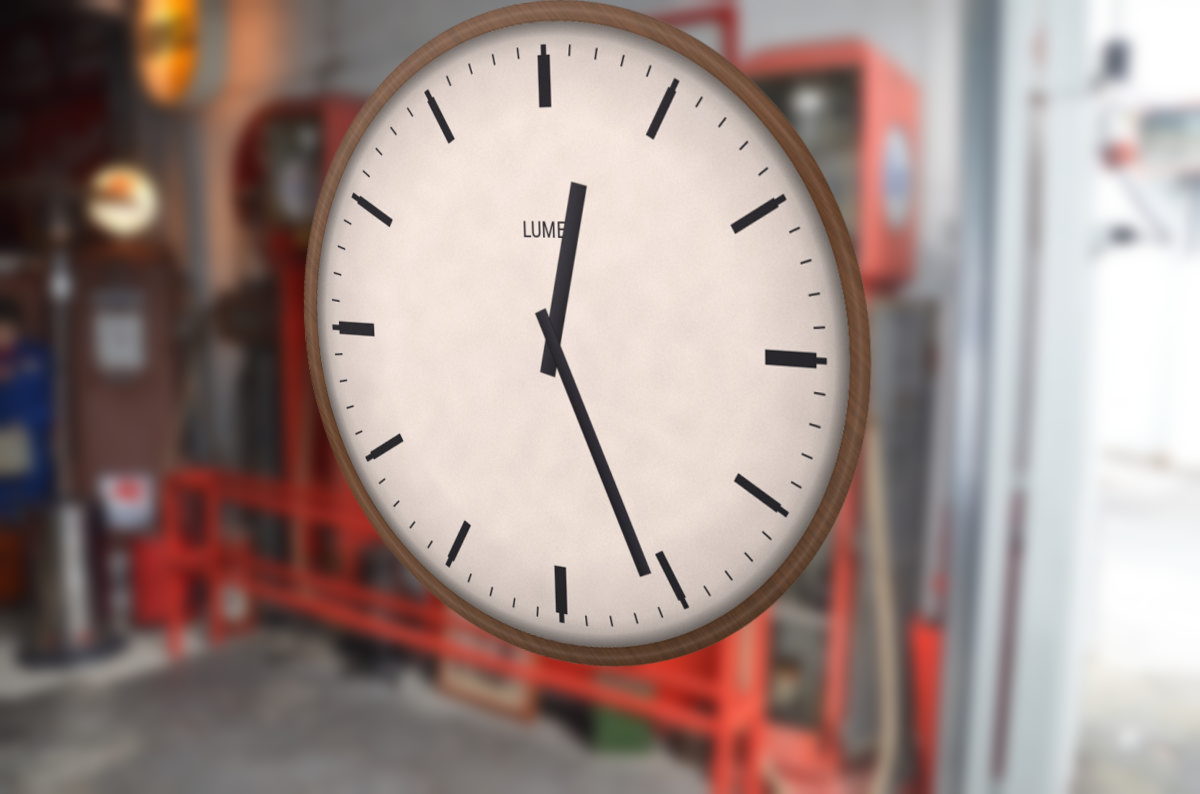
12:26
